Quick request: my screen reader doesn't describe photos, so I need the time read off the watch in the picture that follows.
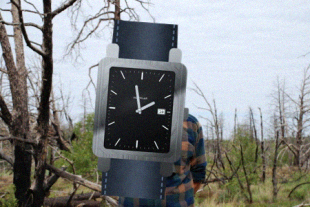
1:58
